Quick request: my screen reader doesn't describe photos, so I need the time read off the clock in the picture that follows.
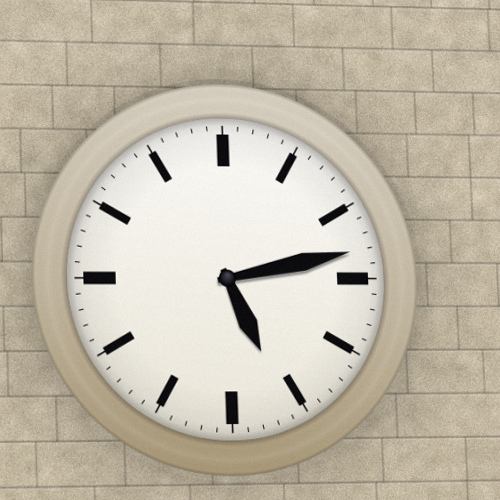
5:13
